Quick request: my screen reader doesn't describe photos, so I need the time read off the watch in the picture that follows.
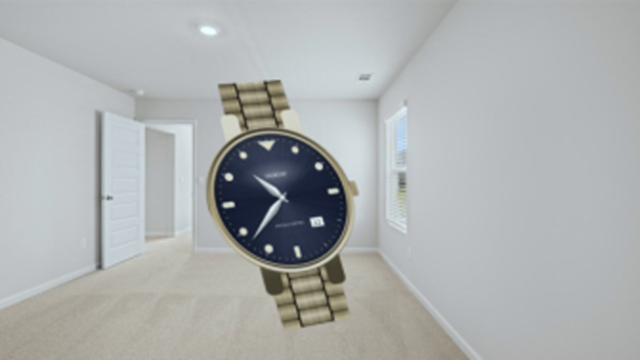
10:38
